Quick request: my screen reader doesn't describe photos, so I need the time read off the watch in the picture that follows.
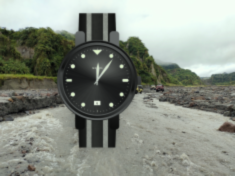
12:06
